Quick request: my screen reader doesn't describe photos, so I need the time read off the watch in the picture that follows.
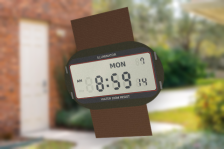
8:59:14
